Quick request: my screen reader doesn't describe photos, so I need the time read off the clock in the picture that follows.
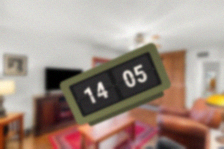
14:05
